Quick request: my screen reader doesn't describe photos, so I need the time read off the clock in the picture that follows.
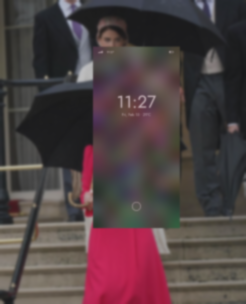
11:27
